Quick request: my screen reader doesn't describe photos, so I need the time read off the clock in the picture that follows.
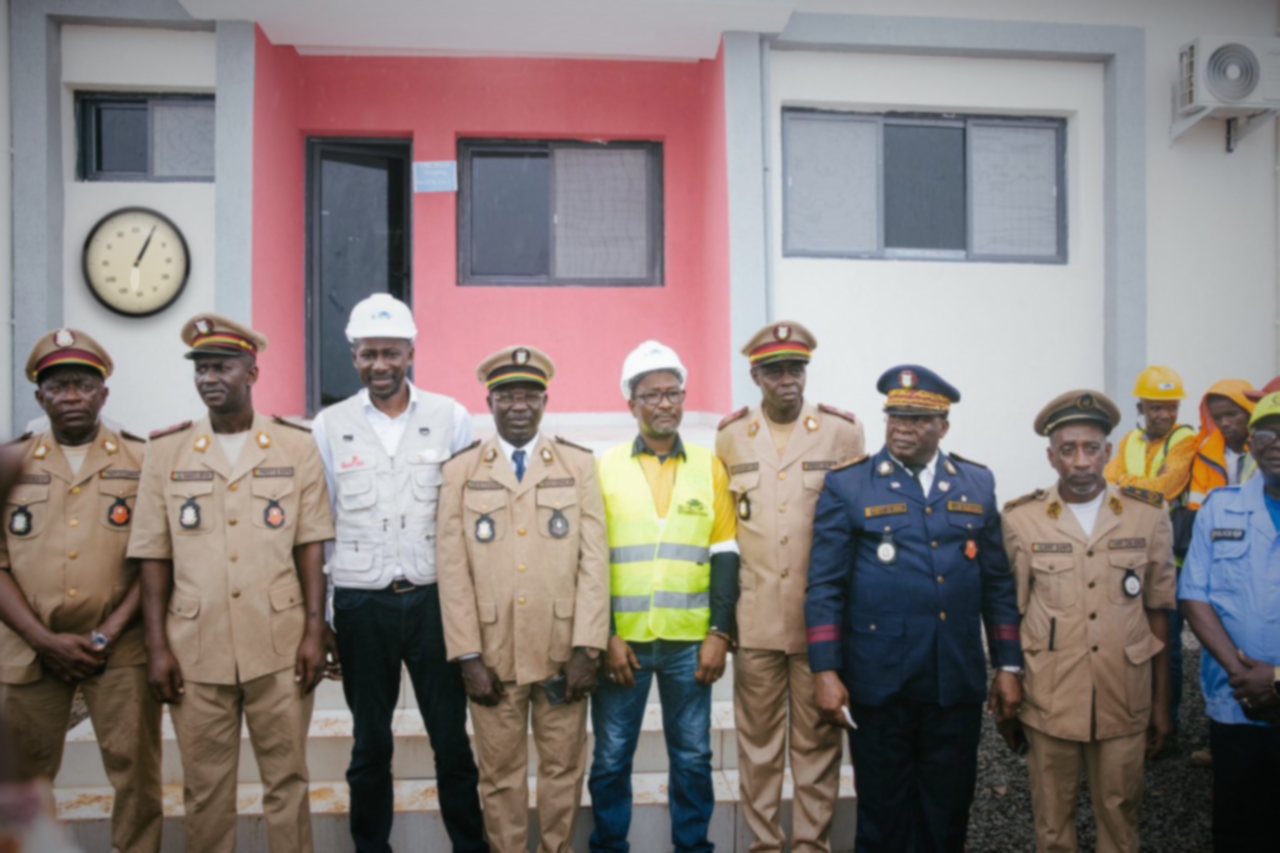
1:05
